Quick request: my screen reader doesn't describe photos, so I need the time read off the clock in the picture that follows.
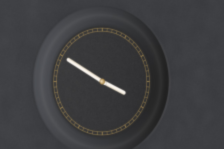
3:50
